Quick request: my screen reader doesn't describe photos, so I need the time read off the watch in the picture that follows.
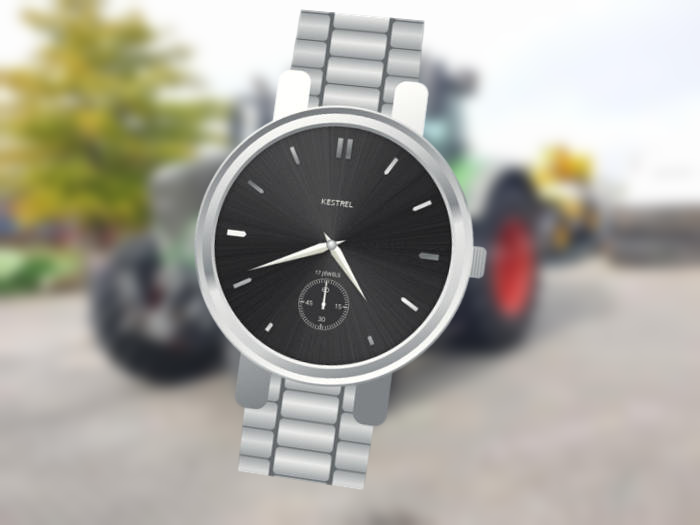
4:41
